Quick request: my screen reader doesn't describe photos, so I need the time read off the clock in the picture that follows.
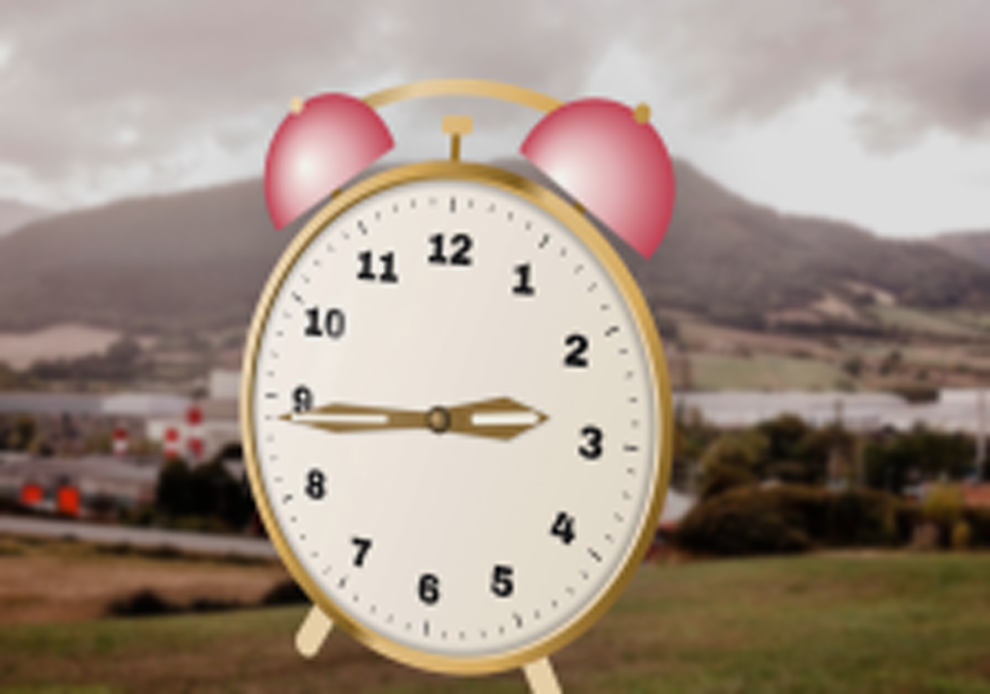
2:44
